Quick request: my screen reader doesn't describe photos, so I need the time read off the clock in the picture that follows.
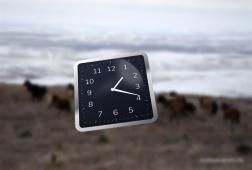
1:19
